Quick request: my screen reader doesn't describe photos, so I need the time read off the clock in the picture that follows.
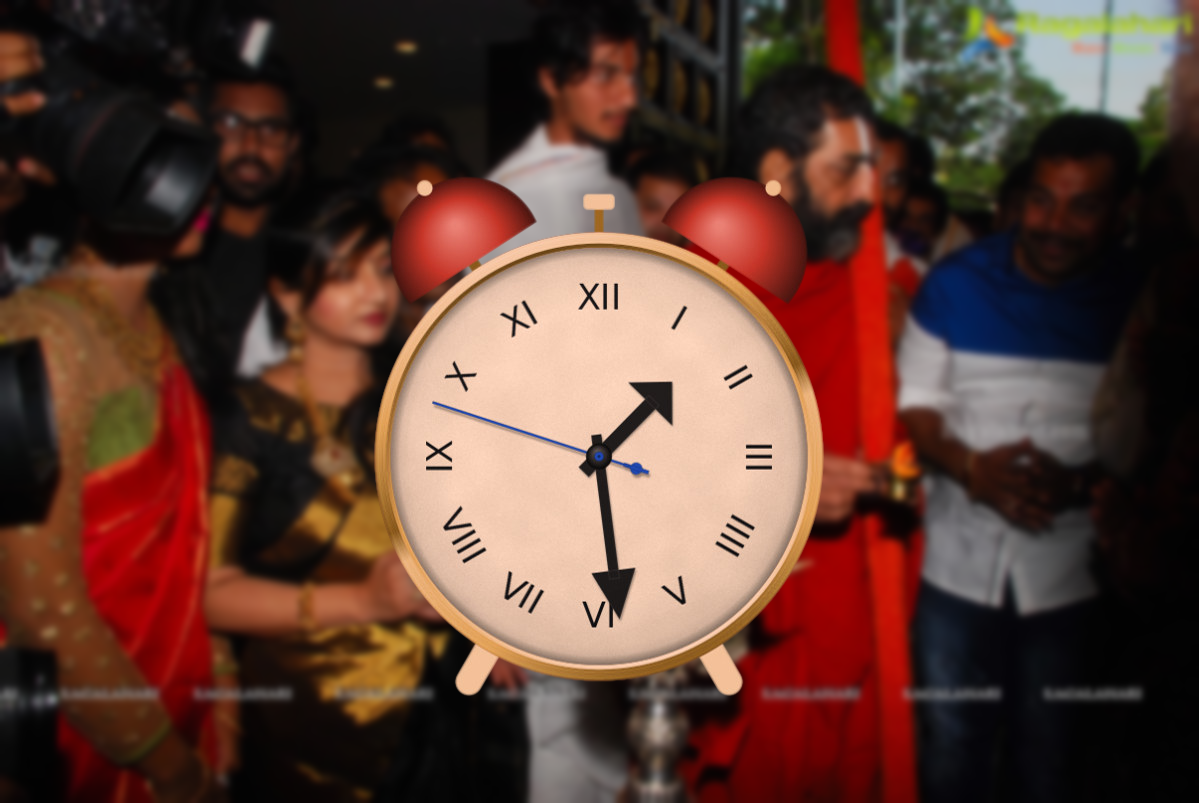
1:28:48
